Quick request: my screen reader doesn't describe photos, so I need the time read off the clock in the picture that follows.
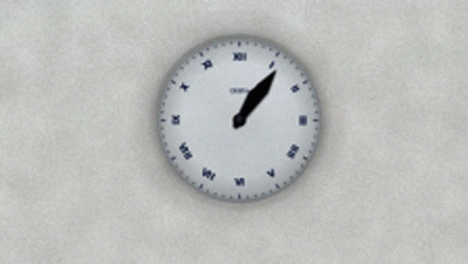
1:06
